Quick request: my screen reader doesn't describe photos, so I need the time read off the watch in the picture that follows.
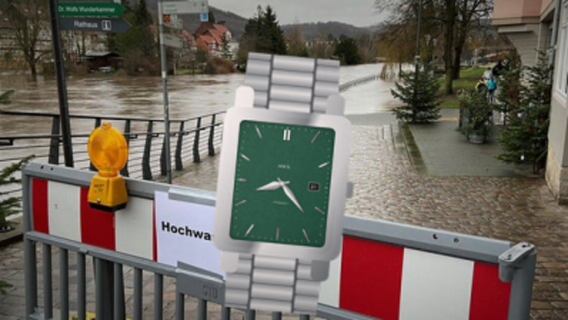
8:23
